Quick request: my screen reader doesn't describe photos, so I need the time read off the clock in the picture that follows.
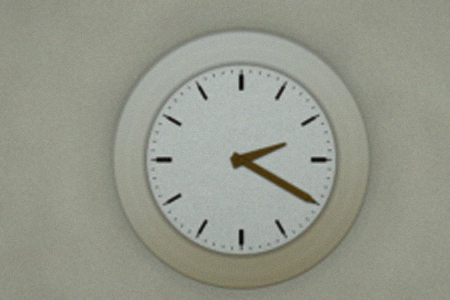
2:20
